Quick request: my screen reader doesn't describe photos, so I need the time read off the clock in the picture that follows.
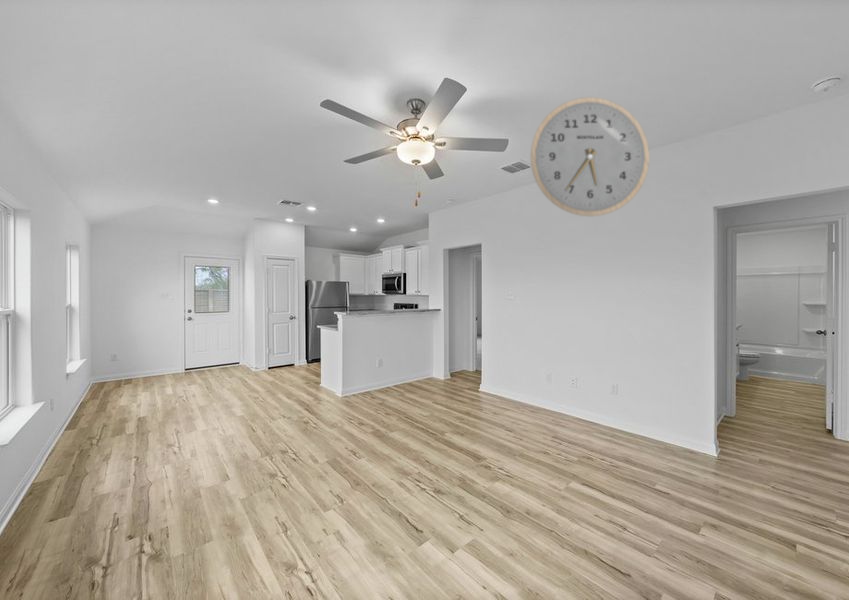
5:36
